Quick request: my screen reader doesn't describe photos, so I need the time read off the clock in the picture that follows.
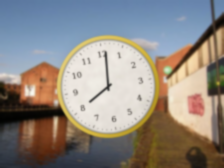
8:01
